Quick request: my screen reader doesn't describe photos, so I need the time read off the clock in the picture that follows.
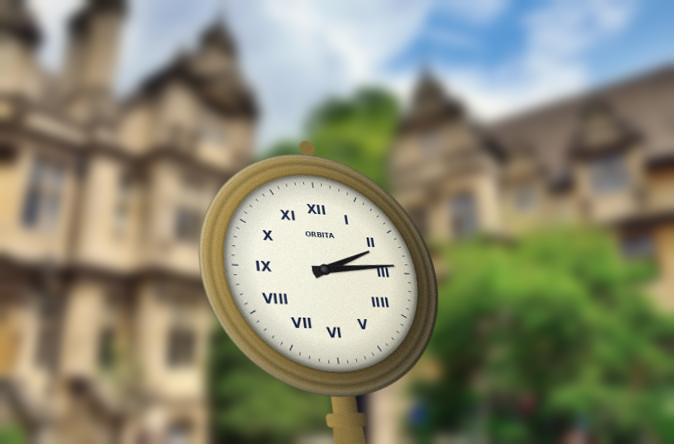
2:14
